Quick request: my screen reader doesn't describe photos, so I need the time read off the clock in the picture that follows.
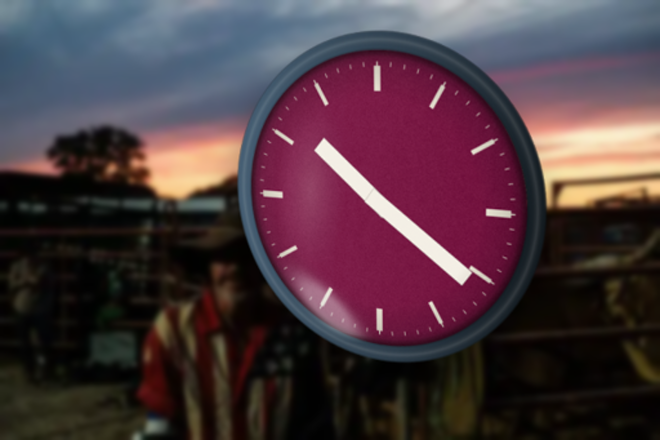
10:21
